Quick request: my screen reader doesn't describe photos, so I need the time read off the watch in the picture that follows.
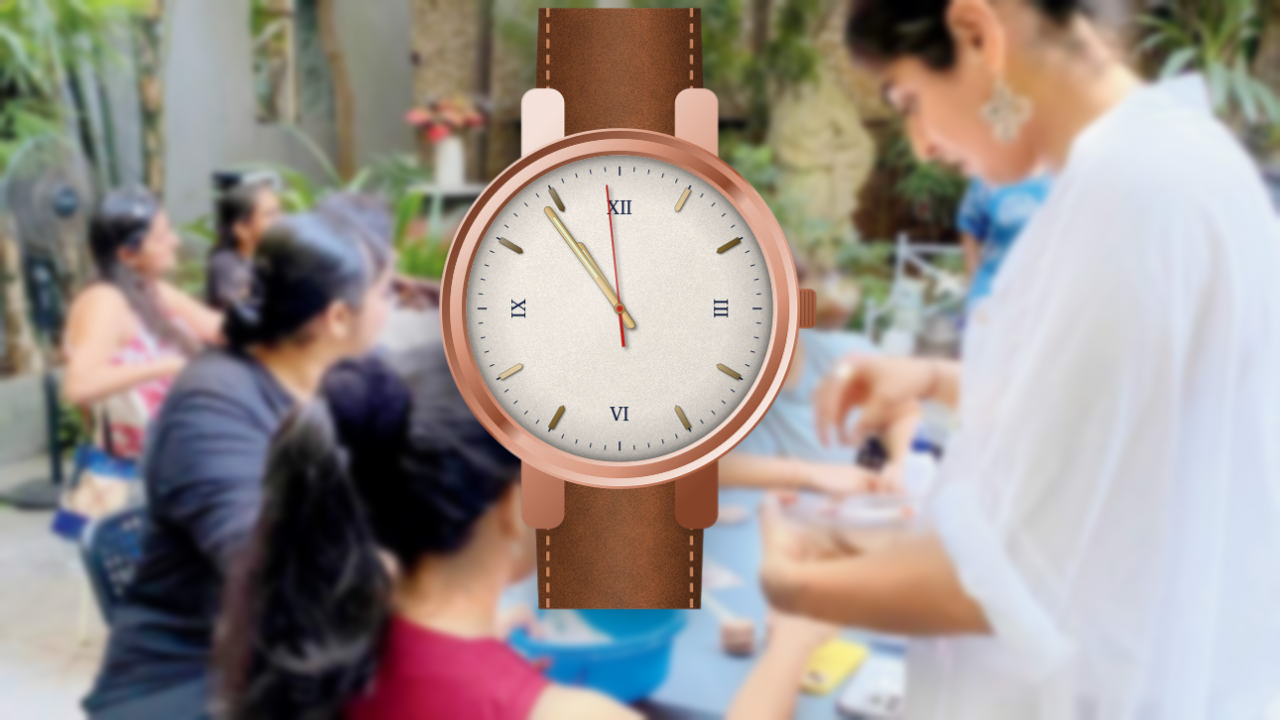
10:53:59
